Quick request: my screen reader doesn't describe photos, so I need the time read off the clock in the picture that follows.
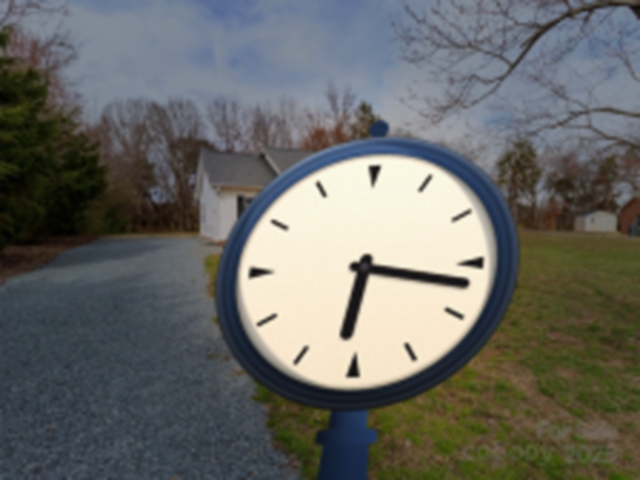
6:17
